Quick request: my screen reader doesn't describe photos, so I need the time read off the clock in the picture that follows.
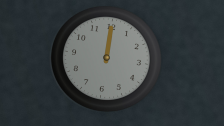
12:00
